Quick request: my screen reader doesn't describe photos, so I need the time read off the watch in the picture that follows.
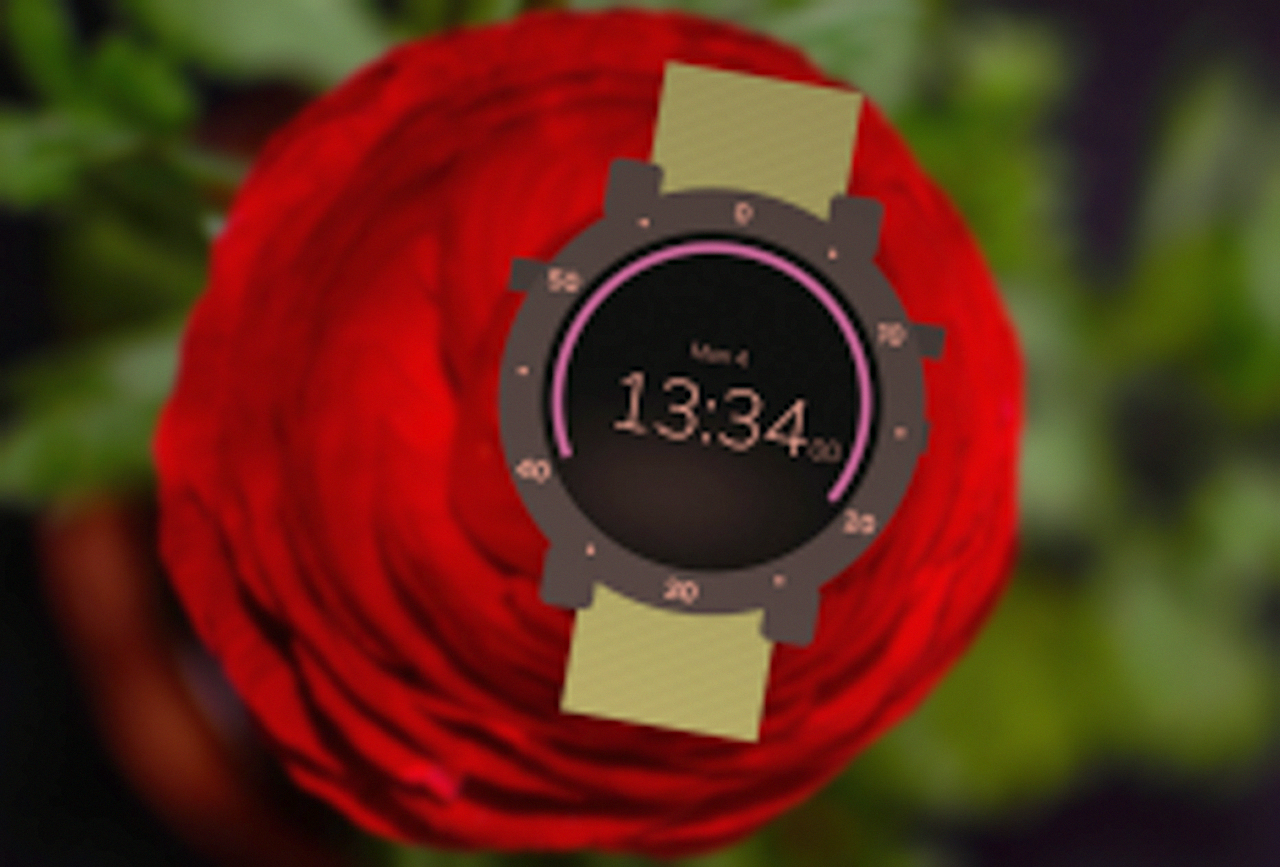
13:34
